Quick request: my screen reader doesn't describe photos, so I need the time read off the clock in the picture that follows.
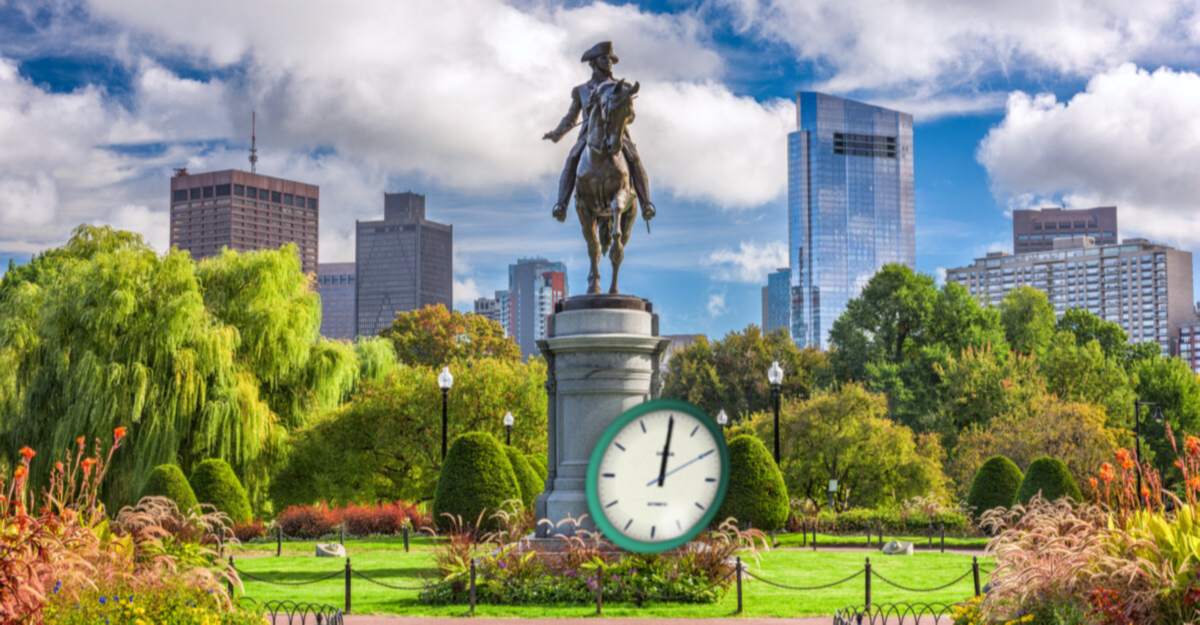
12:00:10
